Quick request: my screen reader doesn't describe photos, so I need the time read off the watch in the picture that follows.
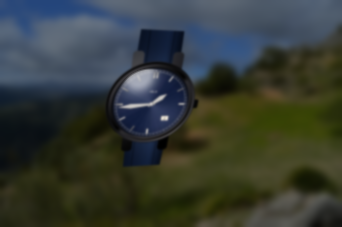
1:44
